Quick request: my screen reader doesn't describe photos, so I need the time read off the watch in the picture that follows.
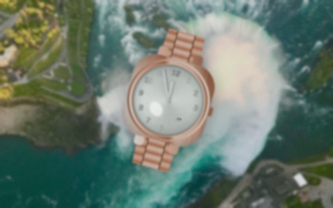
11:56
